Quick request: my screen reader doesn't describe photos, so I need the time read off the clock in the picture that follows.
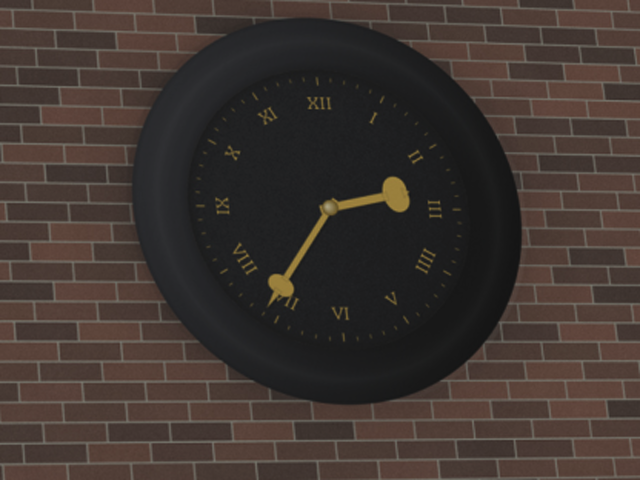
2:36
